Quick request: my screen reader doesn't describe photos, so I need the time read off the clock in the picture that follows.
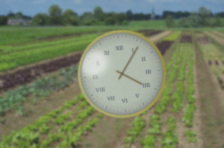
4:06
